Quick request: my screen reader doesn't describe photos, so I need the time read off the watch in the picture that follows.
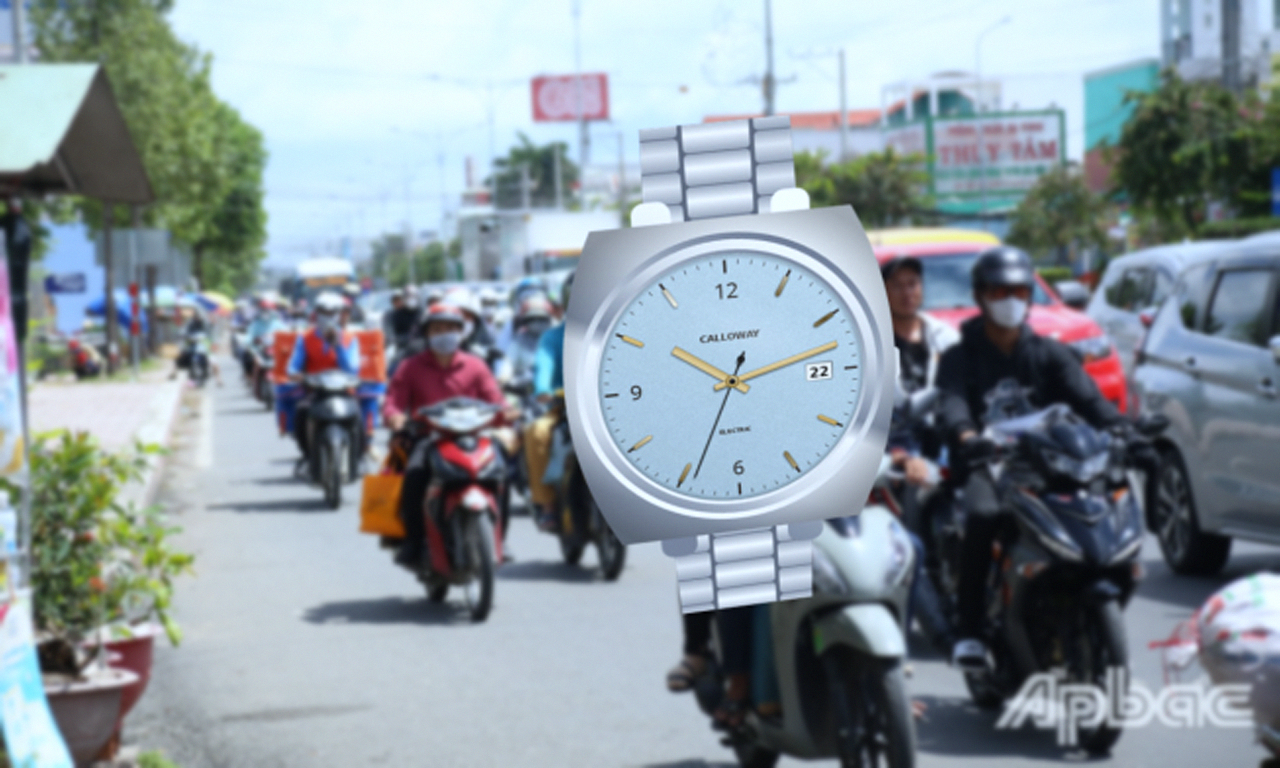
10:12:34
